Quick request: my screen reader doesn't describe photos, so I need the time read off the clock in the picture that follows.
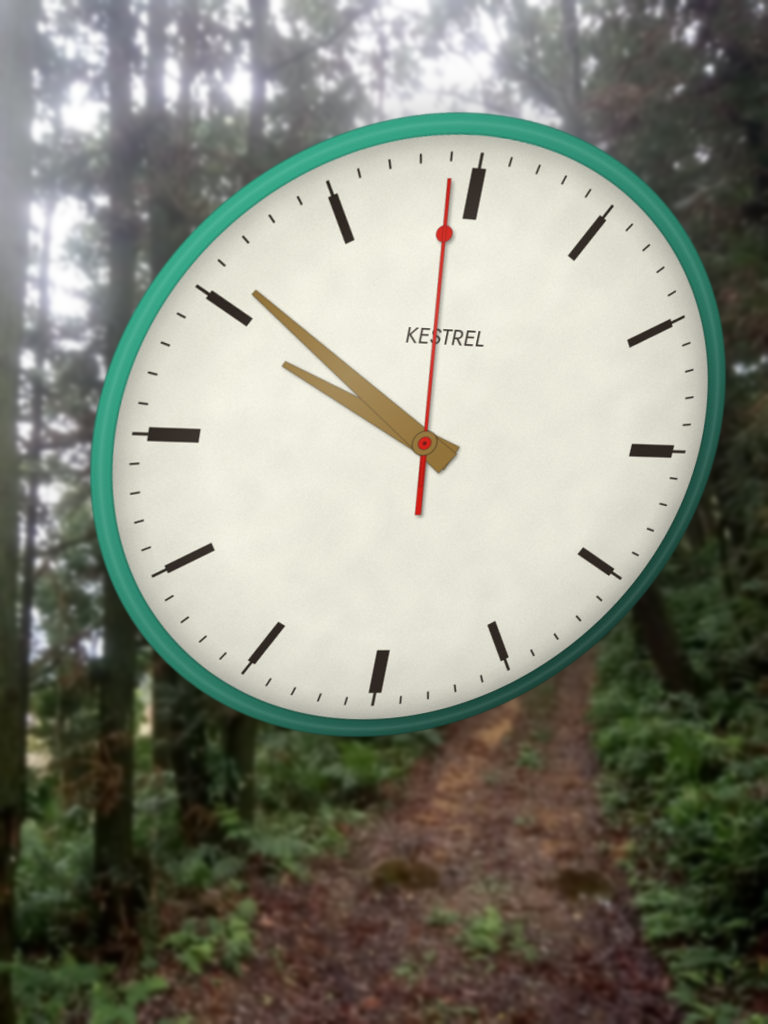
9:50:59
